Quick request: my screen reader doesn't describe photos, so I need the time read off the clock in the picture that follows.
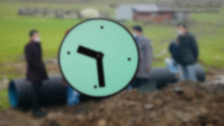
9:28
